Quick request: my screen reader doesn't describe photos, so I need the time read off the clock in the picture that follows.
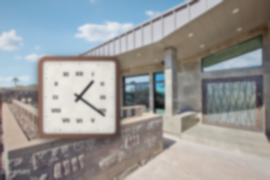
1:21
